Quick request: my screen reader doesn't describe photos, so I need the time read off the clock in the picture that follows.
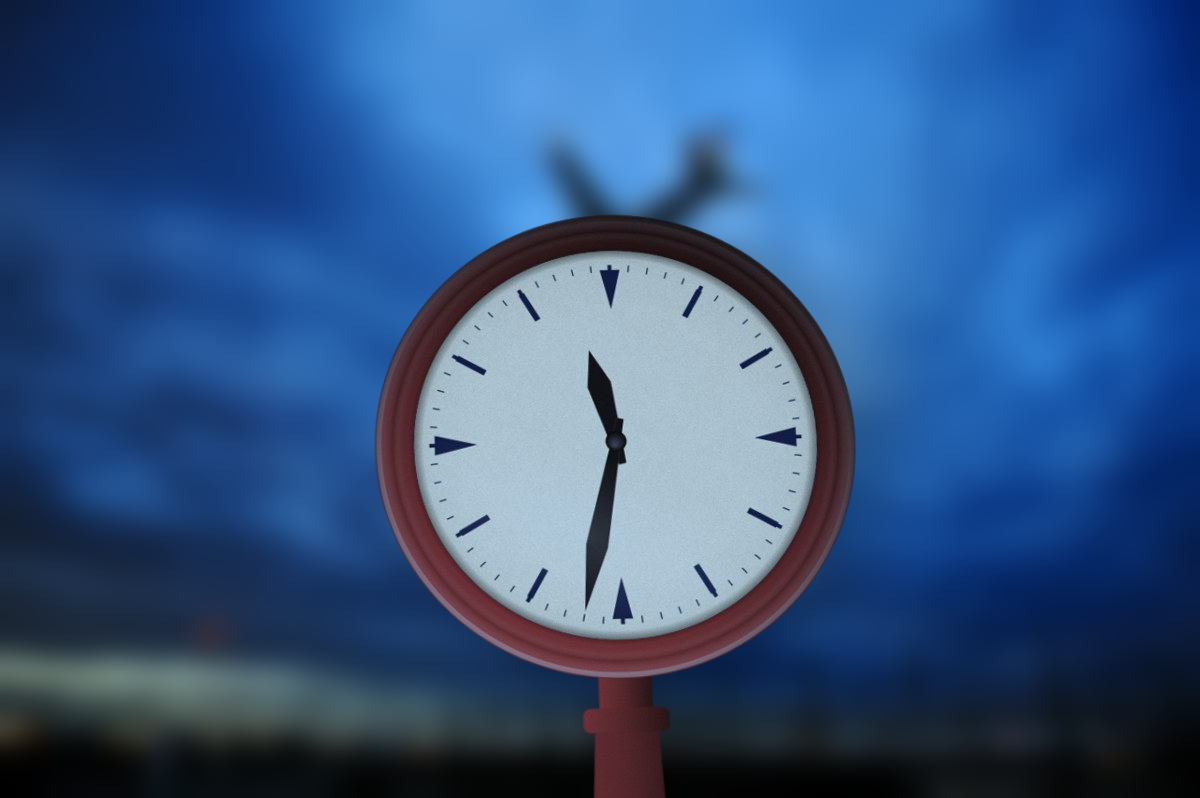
11:32
